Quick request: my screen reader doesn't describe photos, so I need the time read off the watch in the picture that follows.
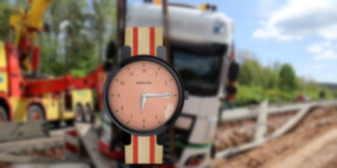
6:15
